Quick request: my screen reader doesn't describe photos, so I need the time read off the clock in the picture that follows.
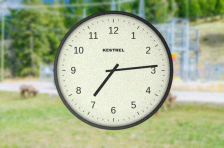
7:14
